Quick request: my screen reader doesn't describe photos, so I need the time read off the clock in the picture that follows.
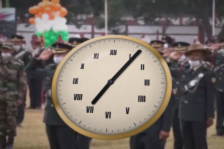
7:06
